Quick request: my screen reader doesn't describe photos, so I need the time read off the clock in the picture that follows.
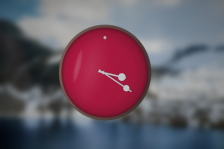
3:20
